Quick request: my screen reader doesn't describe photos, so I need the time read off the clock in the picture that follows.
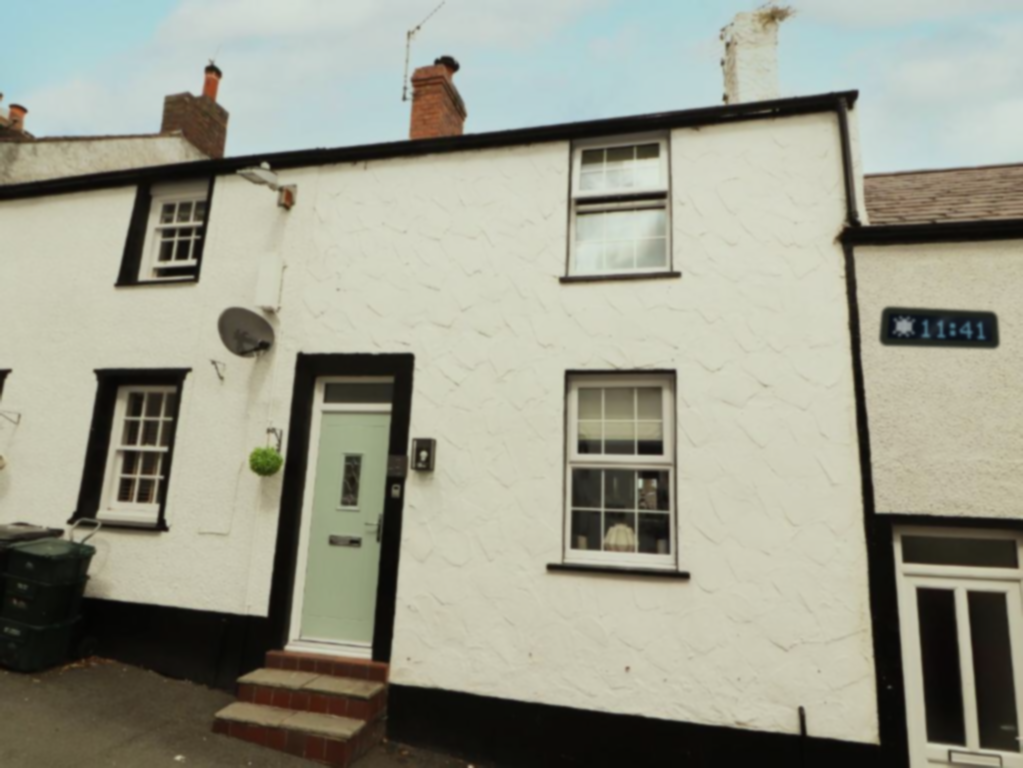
11:41
